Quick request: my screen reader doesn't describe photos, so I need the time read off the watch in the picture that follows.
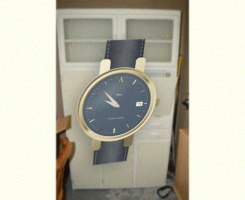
9:53
